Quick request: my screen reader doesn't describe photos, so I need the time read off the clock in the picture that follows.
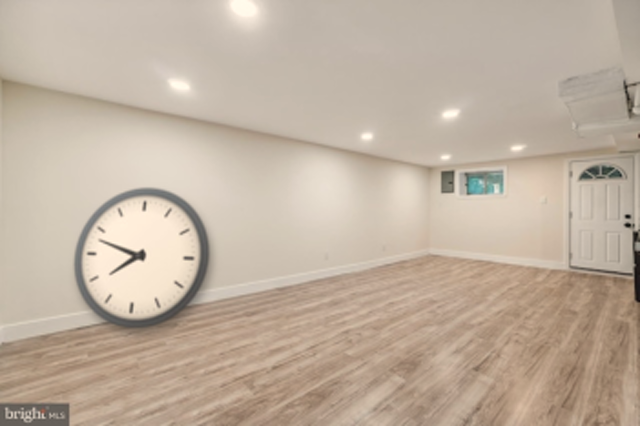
7:48
